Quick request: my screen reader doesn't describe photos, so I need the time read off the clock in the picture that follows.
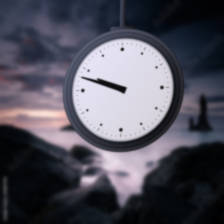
9:48
